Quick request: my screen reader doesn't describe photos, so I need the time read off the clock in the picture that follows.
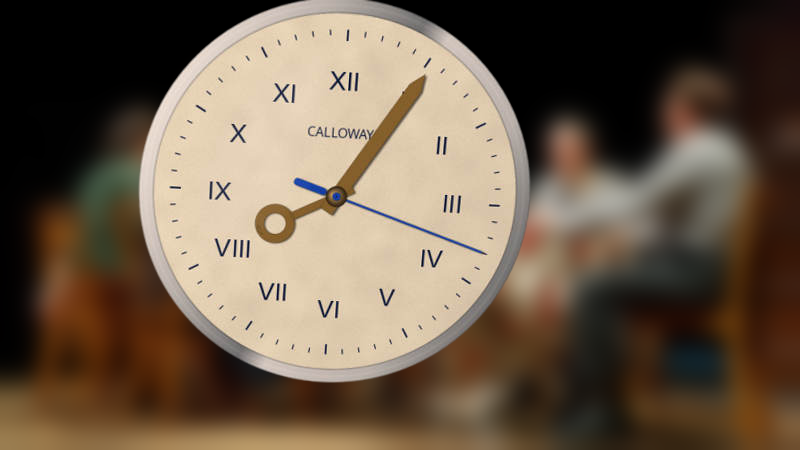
8:05:18
